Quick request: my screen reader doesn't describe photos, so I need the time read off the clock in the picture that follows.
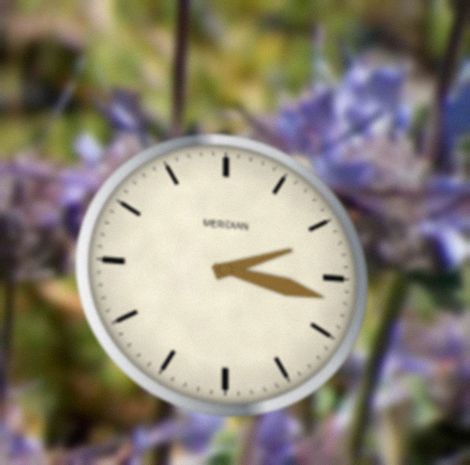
2:17
